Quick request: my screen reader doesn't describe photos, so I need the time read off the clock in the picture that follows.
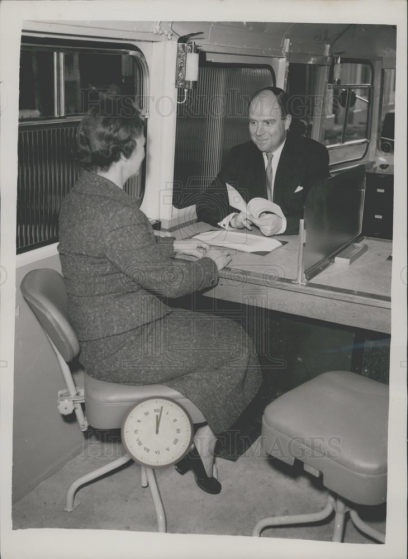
12:02
